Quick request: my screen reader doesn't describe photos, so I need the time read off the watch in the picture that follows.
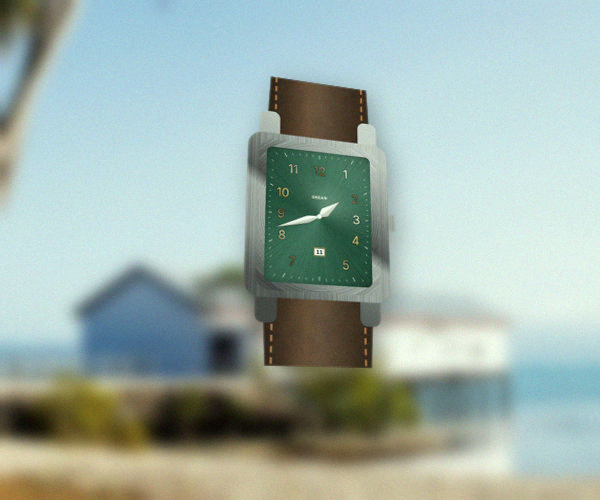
1:42
